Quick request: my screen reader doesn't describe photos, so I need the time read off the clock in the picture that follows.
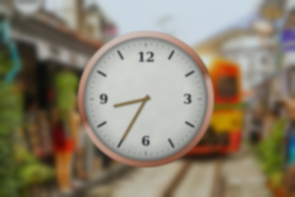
8:35
